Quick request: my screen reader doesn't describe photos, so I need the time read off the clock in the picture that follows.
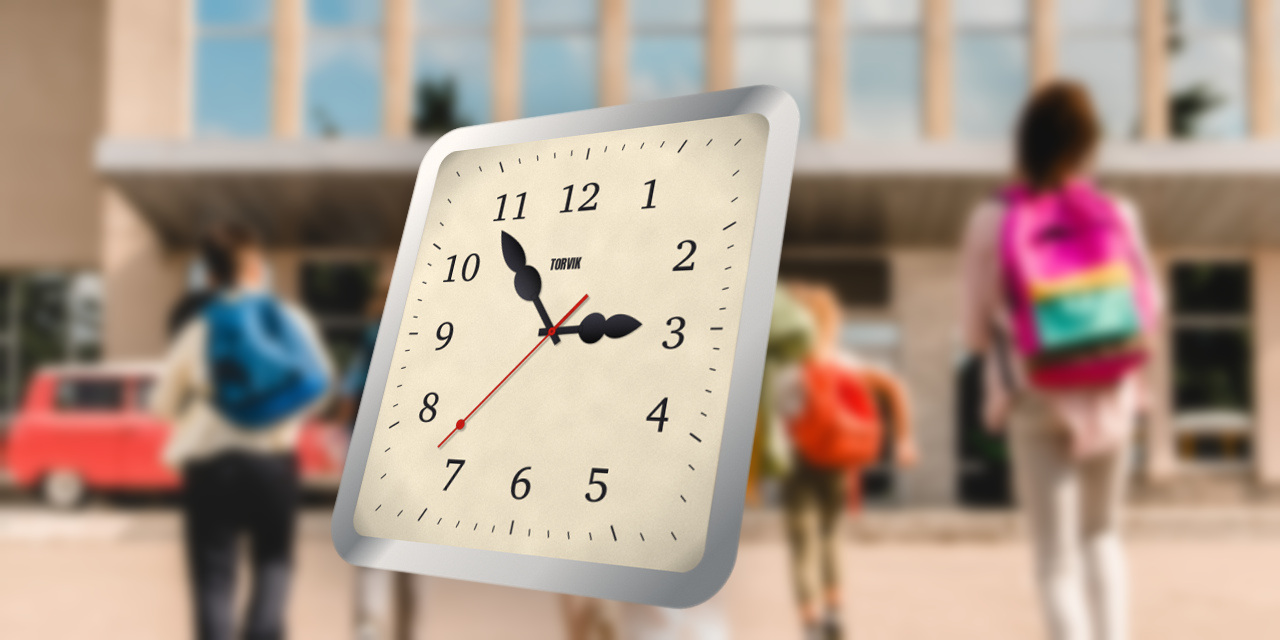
2:53:37
